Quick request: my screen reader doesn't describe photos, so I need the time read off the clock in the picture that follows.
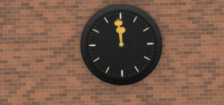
11:59
